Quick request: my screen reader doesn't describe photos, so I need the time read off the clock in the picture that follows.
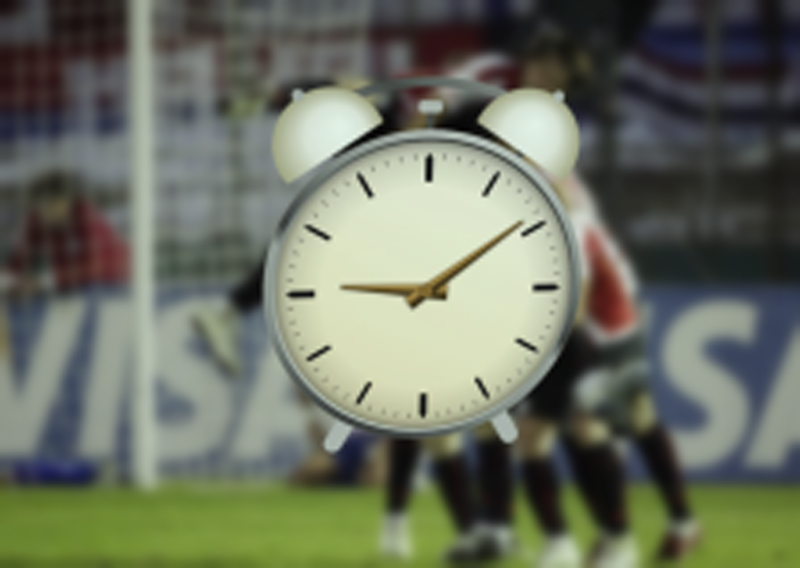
9:09
